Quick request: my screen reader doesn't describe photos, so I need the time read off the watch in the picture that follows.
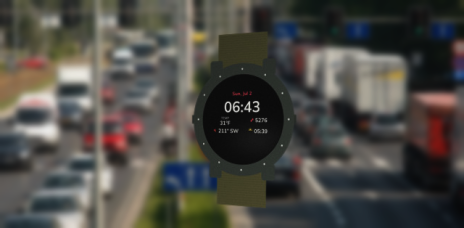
6:43
